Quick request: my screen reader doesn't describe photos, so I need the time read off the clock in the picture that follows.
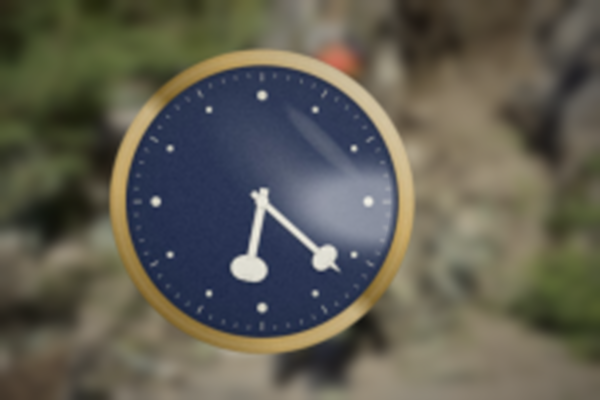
6:22
